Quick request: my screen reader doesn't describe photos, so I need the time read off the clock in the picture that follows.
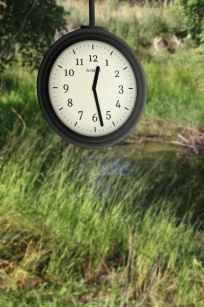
12:28
